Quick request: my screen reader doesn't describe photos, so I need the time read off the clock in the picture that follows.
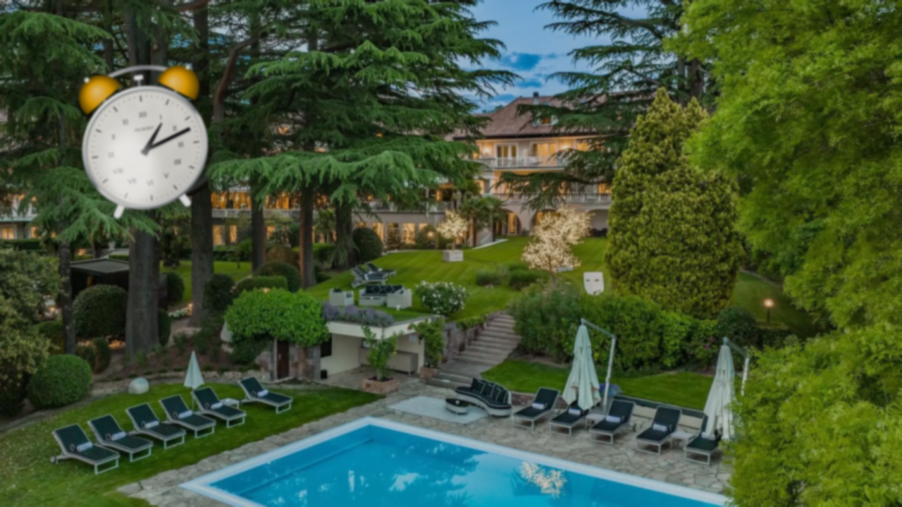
1:12
